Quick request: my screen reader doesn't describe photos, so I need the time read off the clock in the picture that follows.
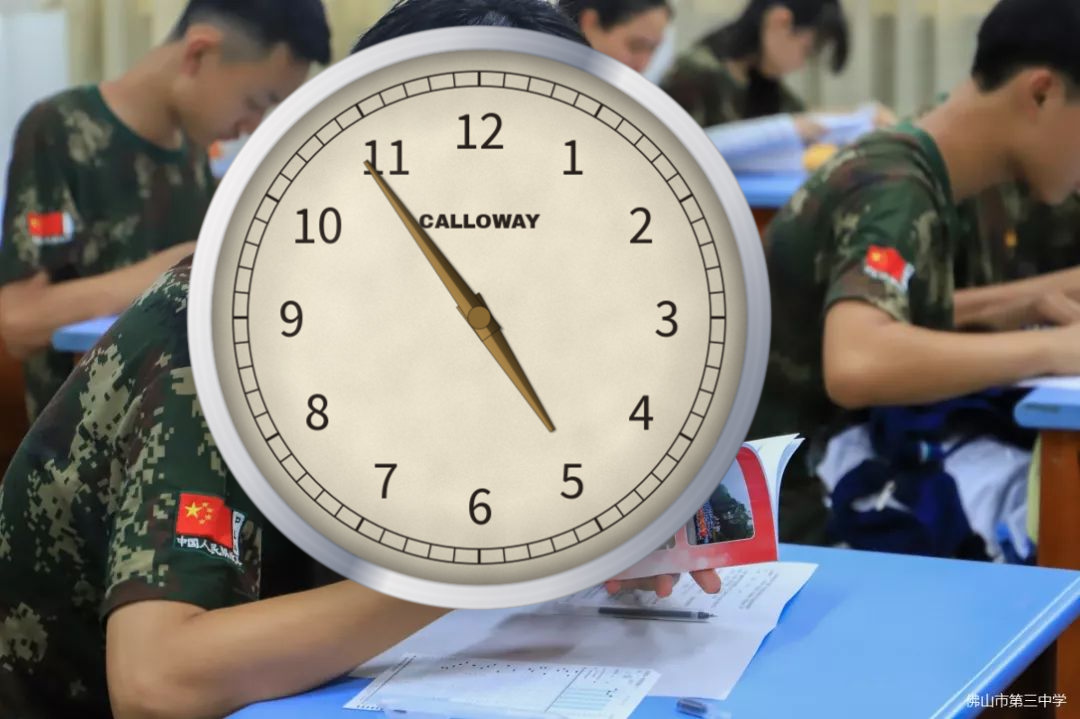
4:54
